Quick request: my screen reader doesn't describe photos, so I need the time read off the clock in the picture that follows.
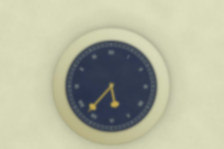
5:37
